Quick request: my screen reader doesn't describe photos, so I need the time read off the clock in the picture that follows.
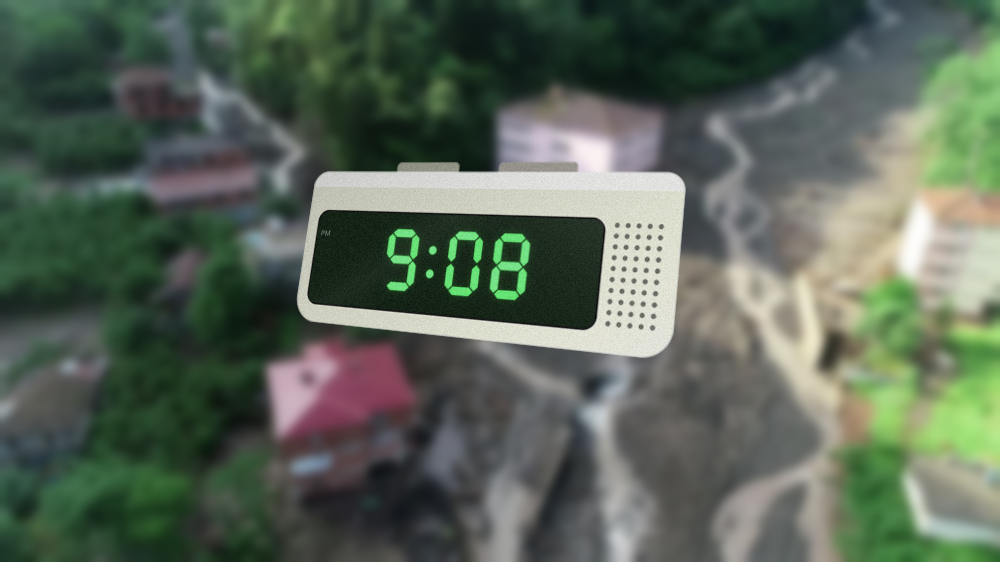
9:08
